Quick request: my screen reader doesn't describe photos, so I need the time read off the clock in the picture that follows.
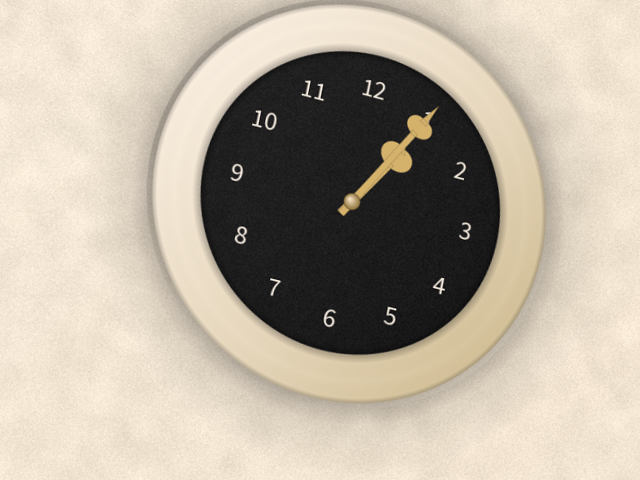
1:05
